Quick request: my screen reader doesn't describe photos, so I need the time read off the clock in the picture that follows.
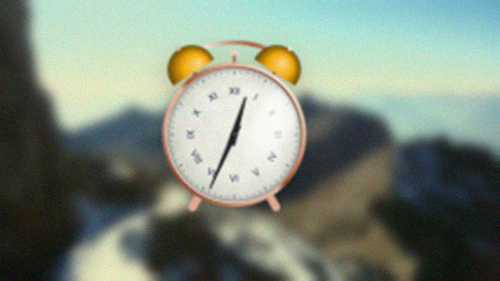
12:34
